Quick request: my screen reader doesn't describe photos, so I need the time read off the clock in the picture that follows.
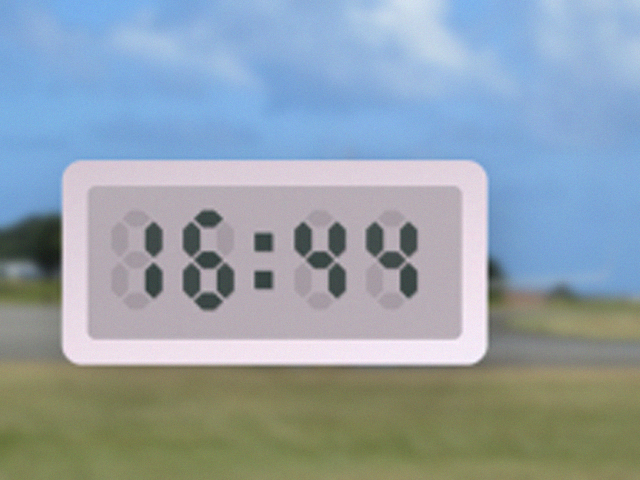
16:44
